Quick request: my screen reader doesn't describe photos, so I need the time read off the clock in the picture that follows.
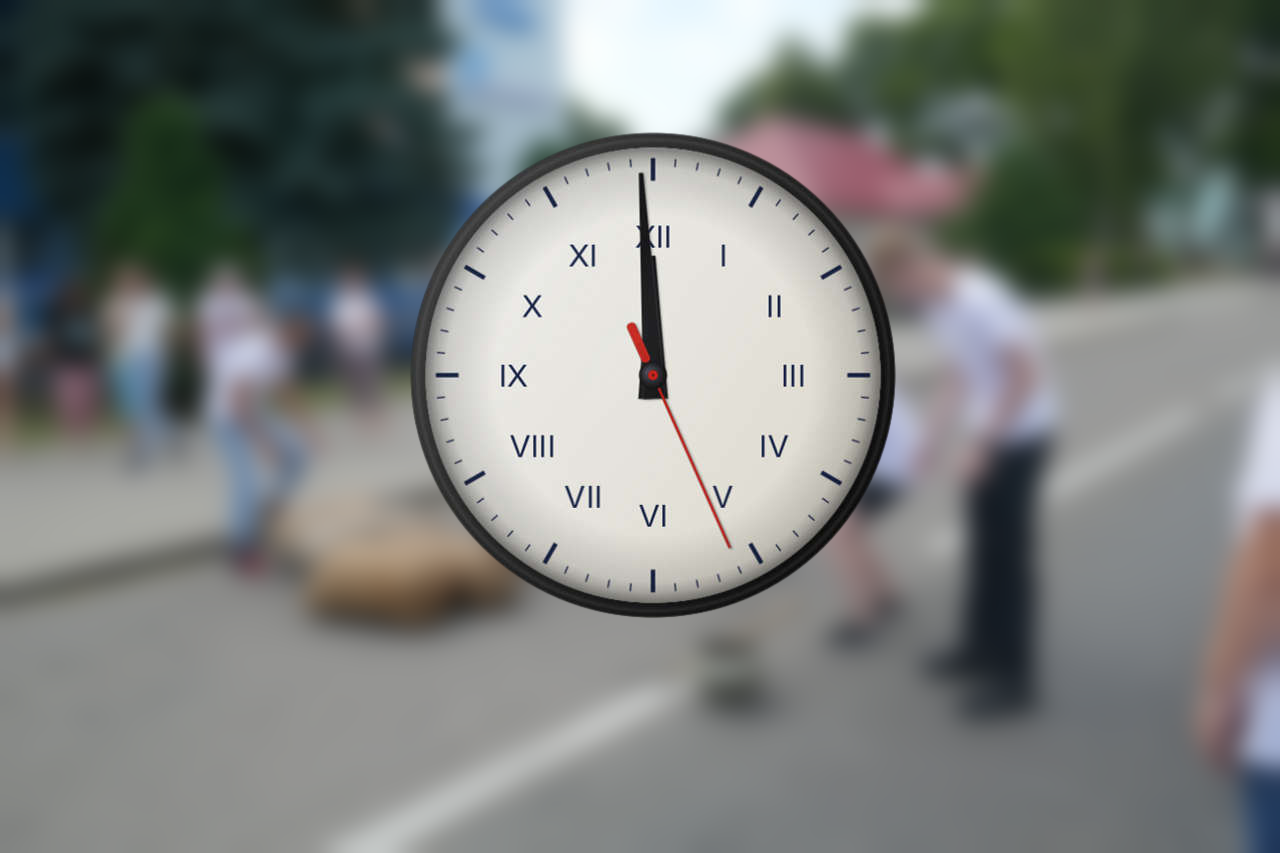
11:59:26
